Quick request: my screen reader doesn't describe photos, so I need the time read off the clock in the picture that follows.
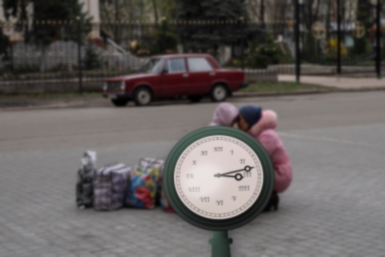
3:13
